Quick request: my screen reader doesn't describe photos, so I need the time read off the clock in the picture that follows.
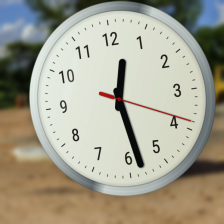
12:28:19
